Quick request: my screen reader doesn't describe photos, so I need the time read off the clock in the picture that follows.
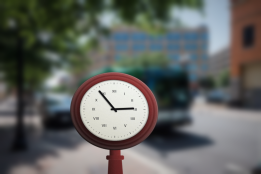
2:54
